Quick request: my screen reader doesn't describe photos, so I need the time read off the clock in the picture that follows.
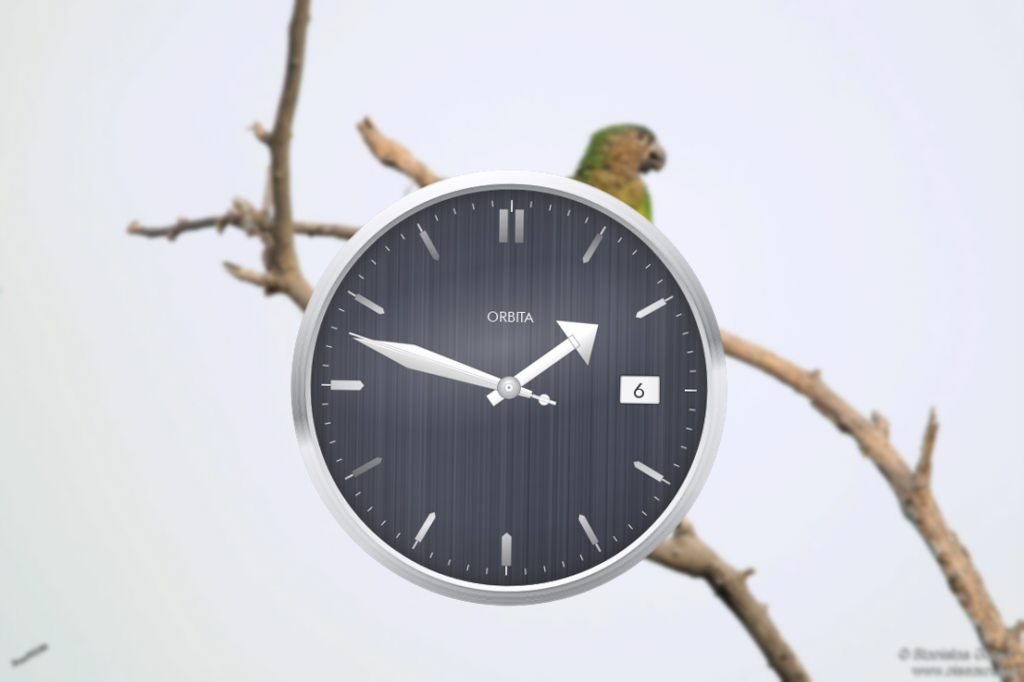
1:47:48
